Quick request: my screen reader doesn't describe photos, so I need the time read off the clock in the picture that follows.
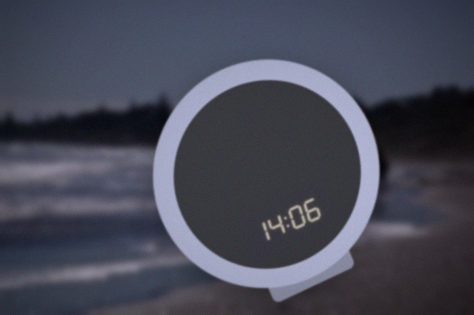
14:06
